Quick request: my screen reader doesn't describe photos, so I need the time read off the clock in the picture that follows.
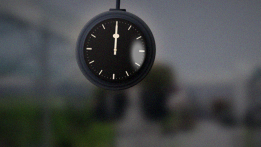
12:00
